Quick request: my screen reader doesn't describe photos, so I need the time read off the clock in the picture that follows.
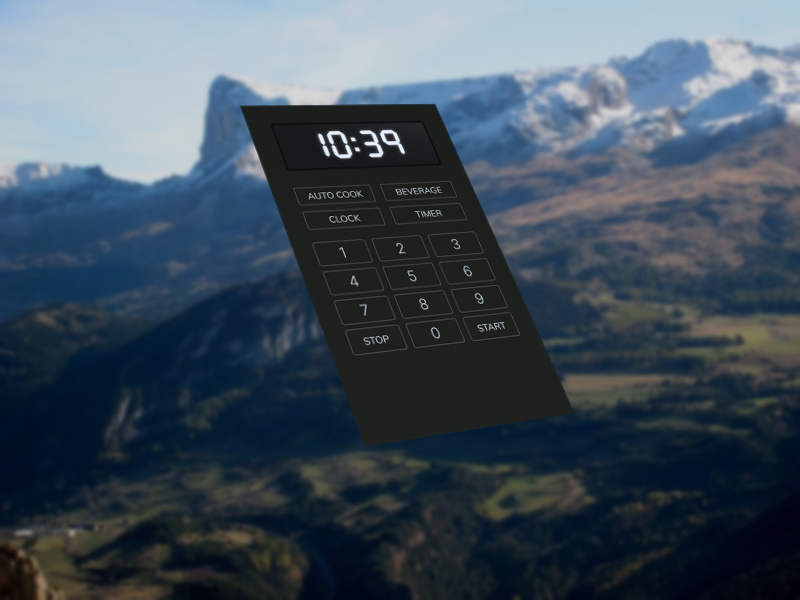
10:39
